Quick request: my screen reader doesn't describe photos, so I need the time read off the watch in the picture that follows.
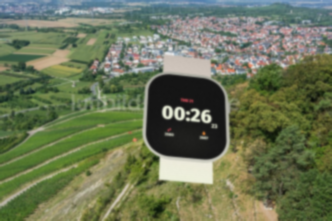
0:26
